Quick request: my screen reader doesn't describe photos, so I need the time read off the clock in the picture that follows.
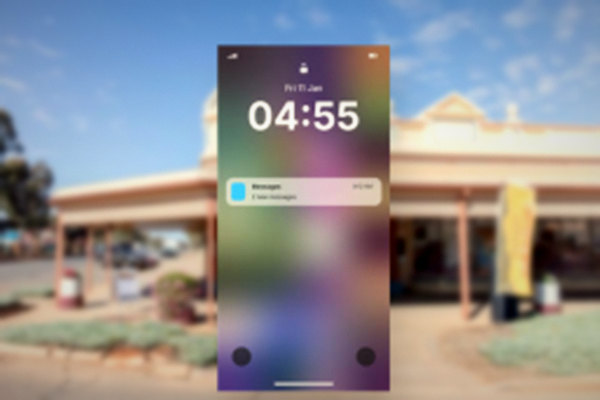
4:55
